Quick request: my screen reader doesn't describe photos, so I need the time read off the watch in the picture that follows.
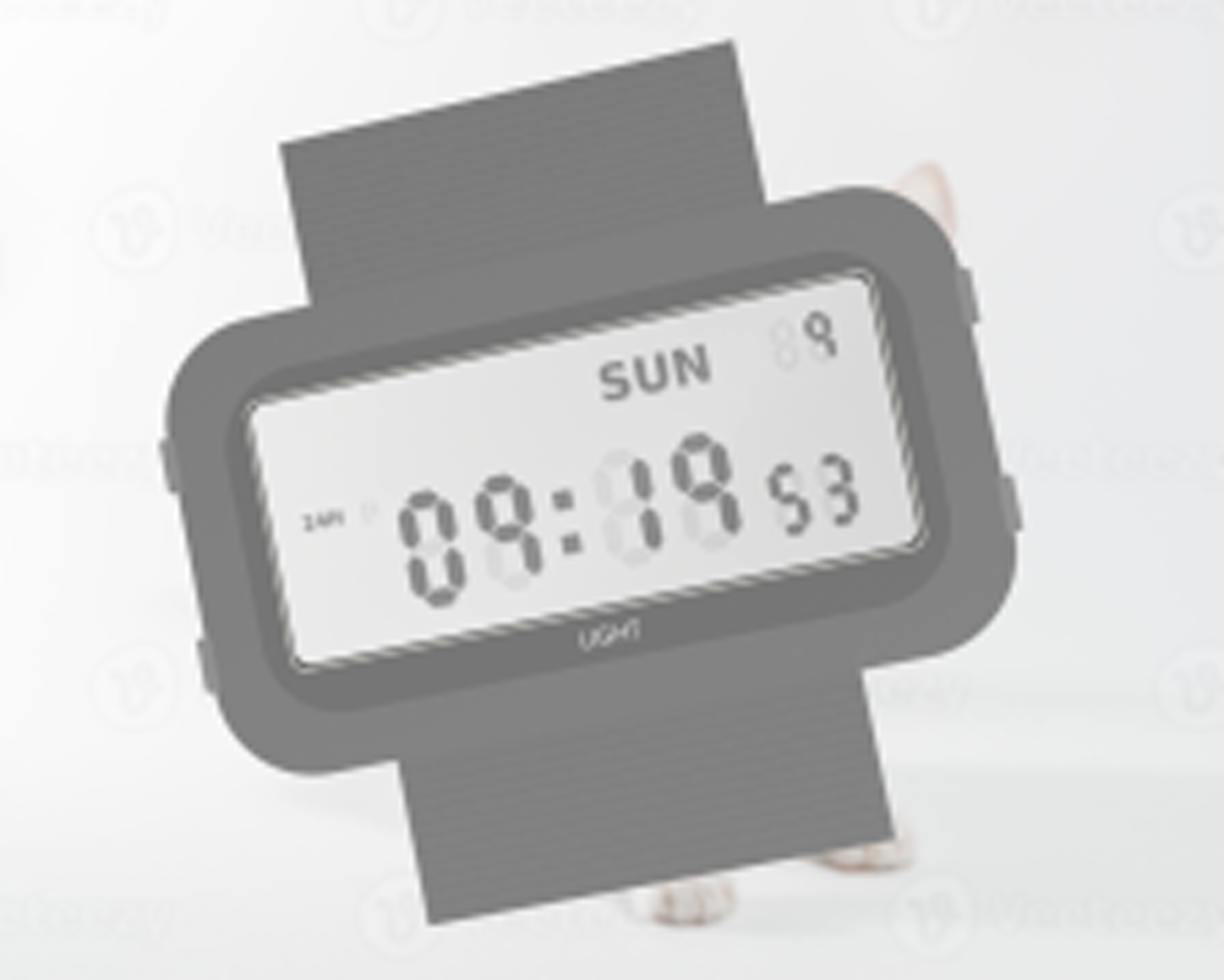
9:19:53
